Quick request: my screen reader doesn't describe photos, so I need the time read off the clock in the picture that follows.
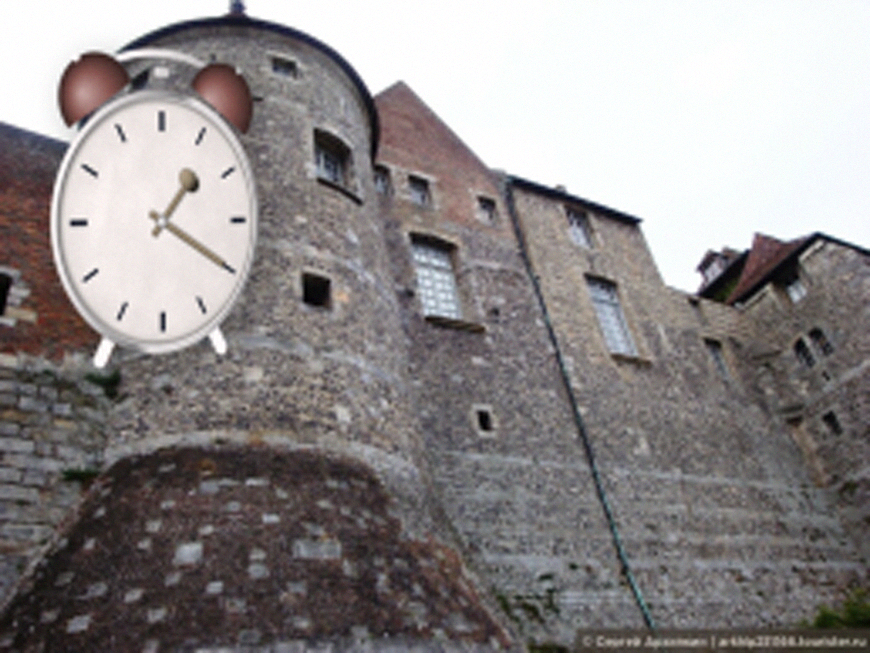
1:20
